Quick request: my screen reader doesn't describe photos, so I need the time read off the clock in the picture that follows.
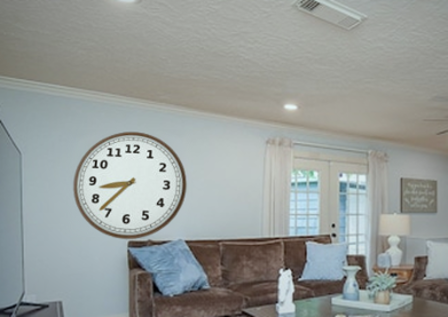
8:37
